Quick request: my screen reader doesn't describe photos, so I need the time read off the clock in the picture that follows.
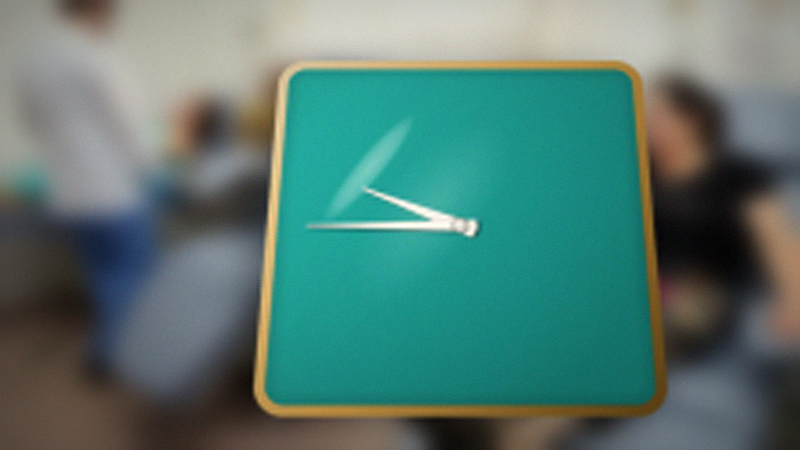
9:45
